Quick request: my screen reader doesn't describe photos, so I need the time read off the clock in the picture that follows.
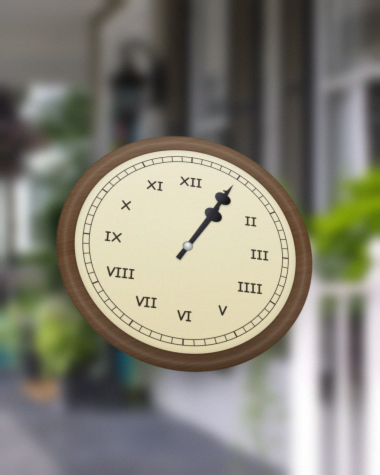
1:05
